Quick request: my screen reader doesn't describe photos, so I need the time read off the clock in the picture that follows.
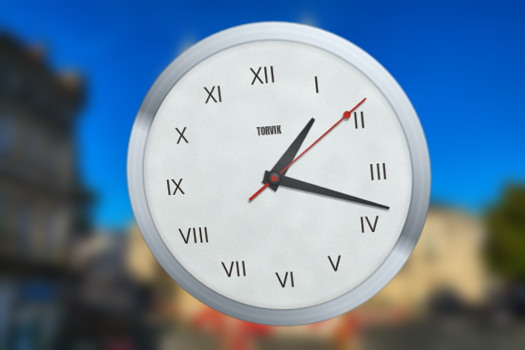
1:18:09
